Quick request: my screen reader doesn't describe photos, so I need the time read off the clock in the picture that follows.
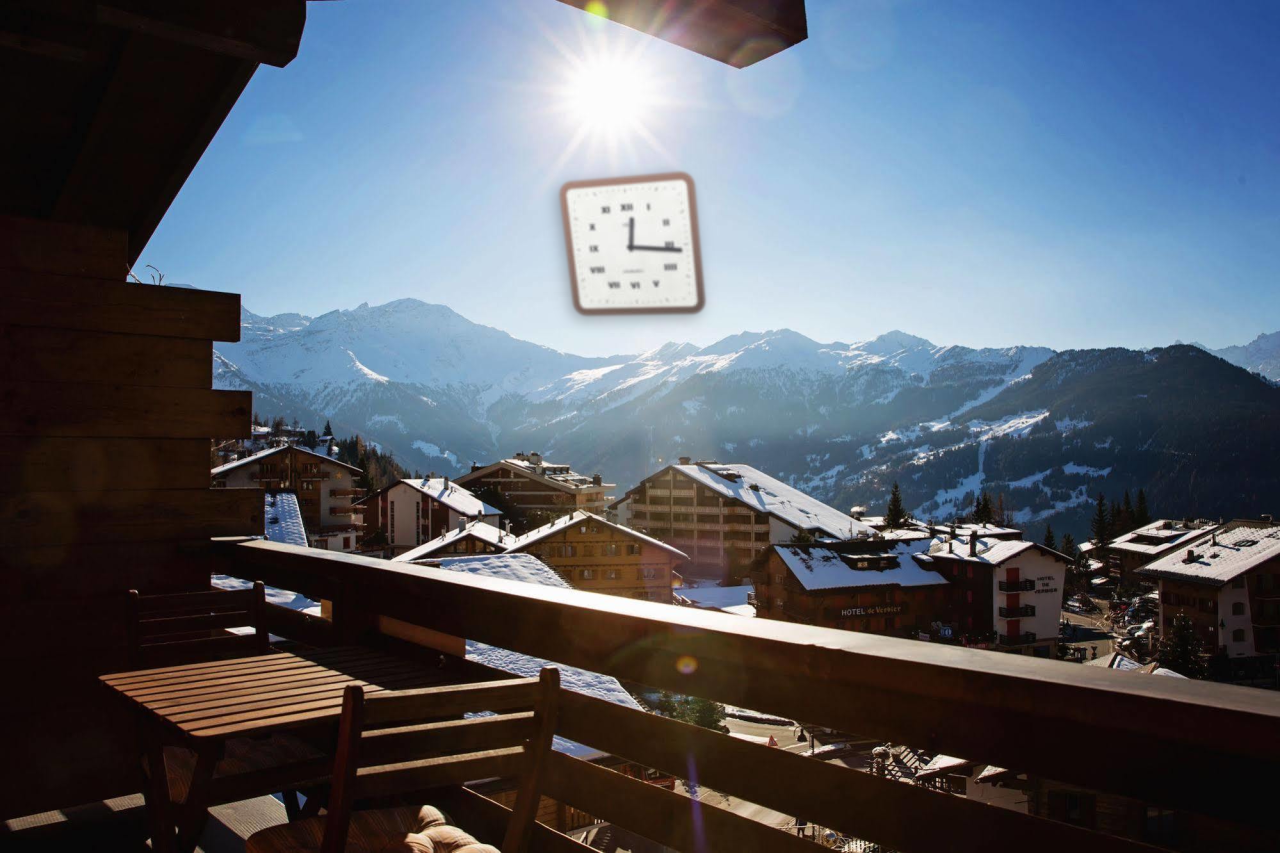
12:16
